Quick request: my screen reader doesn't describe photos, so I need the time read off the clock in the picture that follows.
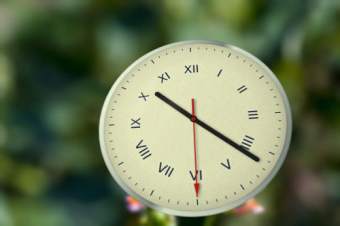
10:21:30
